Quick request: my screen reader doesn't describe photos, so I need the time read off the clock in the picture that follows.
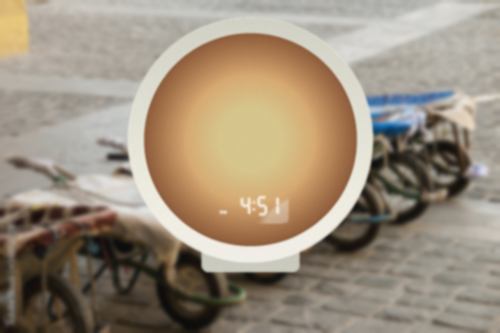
4:51
